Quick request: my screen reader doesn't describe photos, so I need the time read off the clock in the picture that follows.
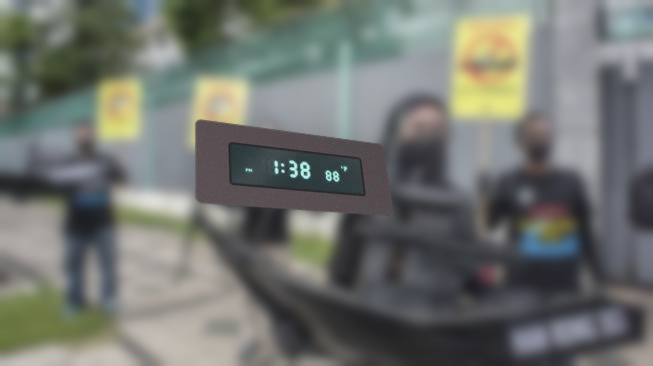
1:38
